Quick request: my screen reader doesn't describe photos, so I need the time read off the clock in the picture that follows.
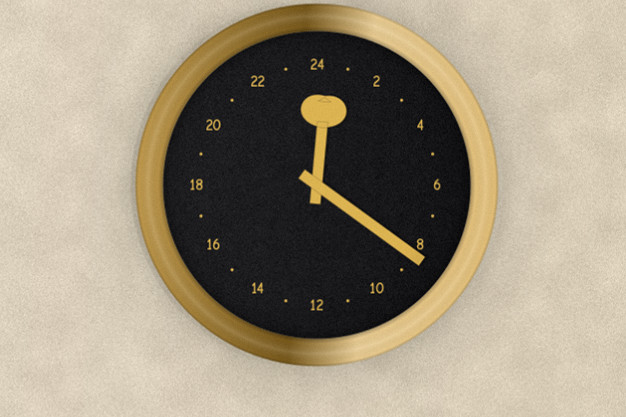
0:21
